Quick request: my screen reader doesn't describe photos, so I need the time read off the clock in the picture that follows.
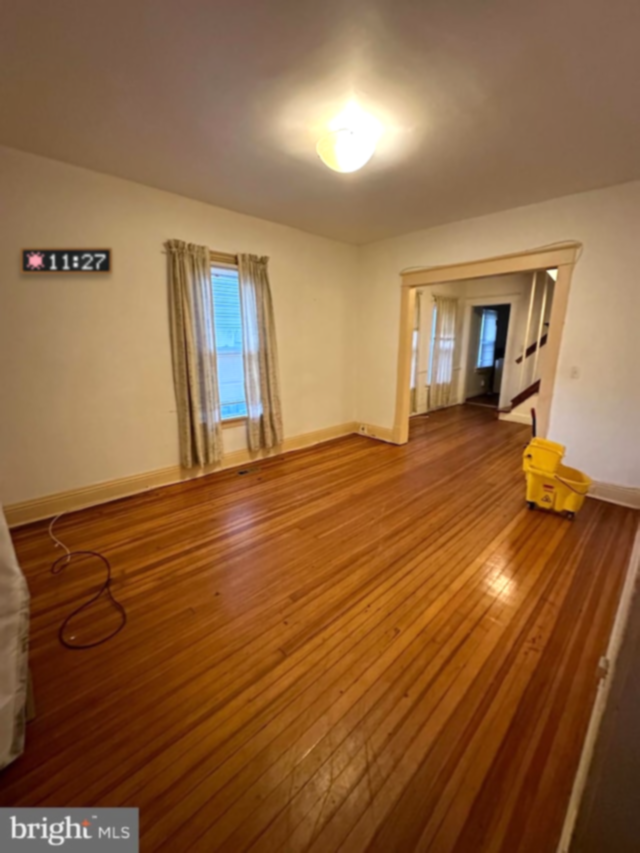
11:27
